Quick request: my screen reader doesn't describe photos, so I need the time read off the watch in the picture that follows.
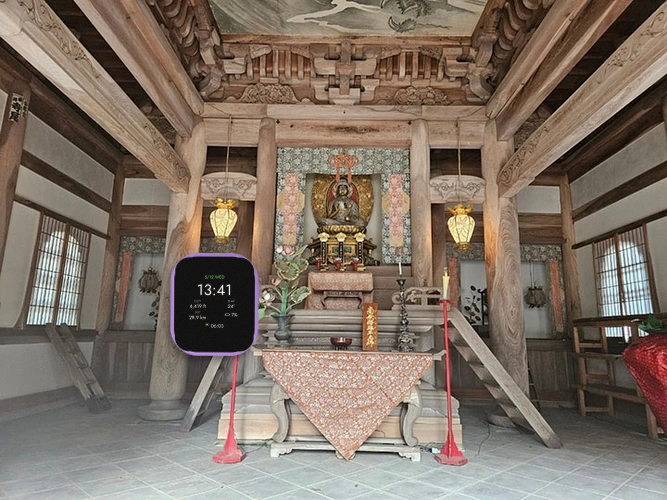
13:41
